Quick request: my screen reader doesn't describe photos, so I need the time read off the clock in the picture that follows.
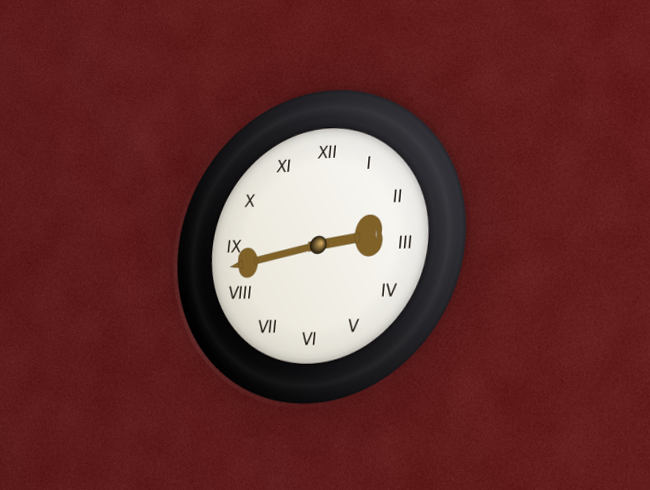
2:43
